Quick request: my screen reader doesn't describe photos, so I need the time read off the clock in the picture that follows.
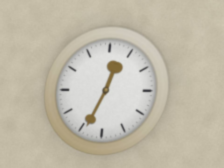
12:34
